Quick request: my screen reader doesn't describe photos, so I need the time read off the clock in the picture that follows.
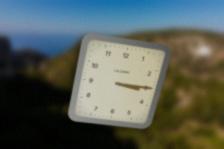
3:15
